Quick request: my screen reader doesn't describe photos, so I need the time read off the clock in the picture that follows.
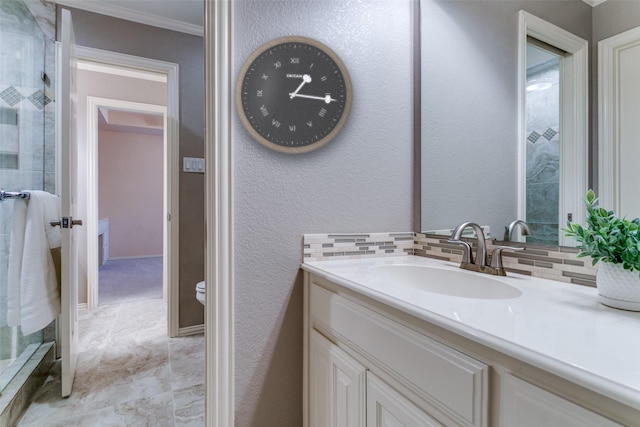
1:16
